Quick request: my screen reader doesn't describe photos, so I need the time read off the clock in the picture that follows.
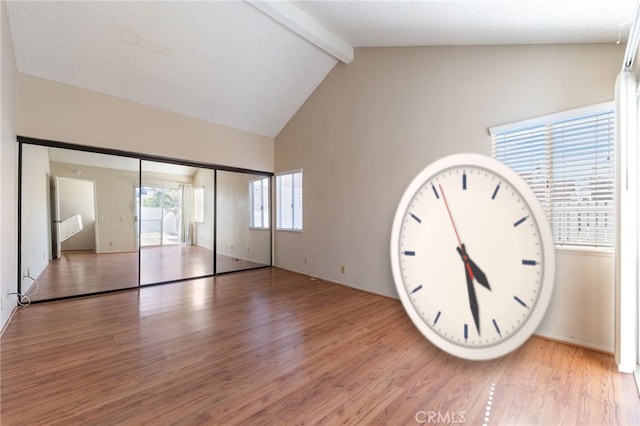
4:27:56
